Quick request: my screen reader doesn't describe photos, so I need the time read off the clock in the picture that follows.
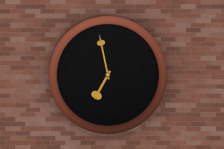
6:58
